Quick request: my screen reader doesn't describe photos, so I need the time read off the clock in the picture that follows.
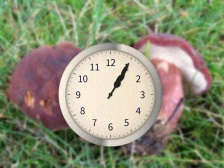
1:05
